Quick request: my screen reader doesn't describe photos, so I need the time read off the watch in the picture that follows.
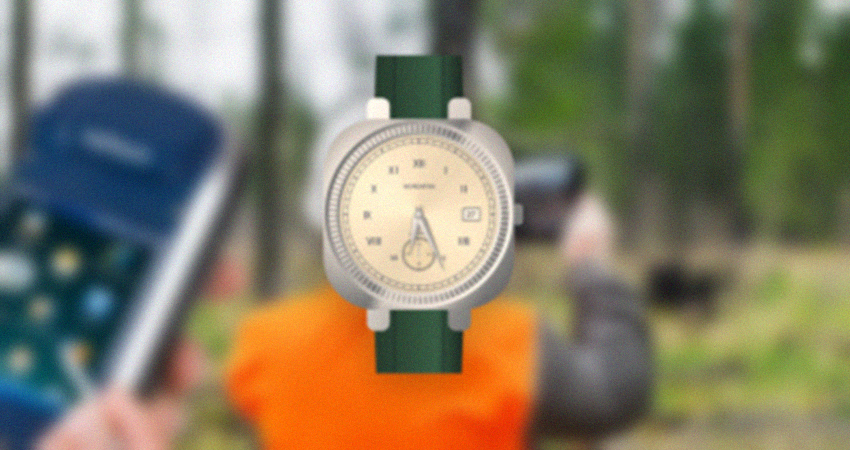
6:26
